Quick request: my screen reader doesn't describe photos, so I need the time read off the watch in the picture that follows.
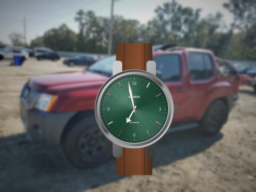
6:58
